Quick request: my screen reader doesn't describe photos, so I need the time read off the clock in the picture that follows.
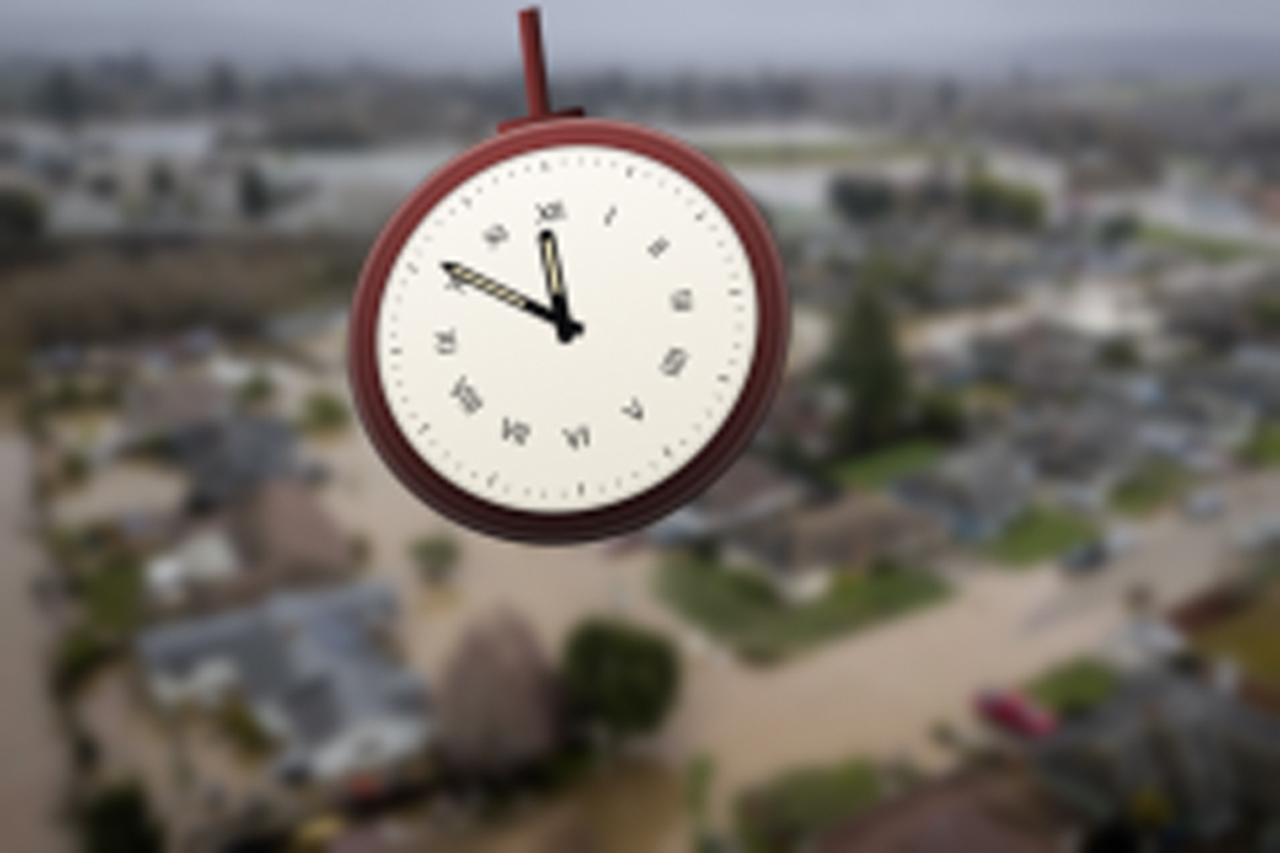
11:51
